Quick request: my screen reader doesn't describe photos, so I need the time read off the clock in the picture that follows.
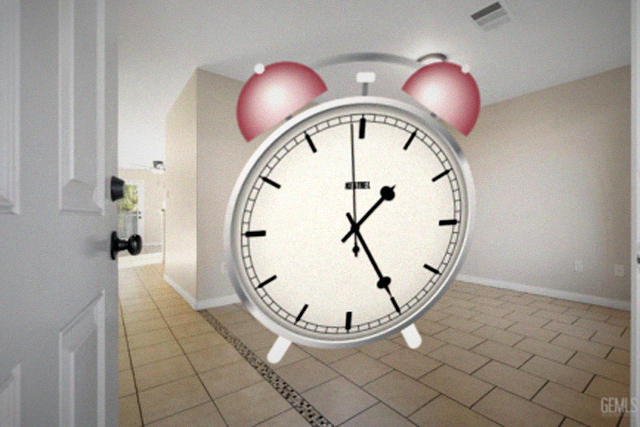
1:24:59
